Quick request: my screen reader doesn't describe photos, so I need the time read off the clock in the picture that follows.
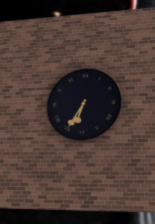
6:35
